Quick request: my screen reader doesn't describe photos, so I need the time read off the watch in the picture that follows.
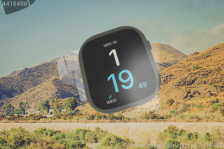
1:19
